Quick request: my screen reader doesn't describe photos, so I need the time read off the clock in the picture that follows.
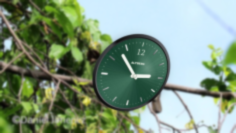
2:53
